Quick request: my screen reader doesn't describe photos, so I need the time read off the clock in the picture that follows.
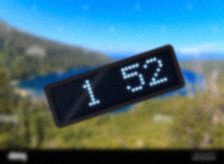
1:52
